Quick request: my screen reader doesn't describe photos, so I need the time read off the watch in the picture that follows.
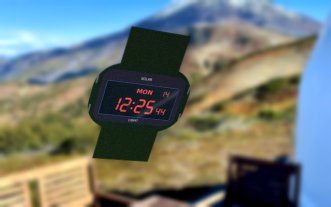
12:25:44
